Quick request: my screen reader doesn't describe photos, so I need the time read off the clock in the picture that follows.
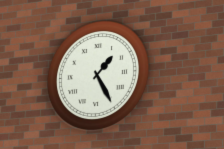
1:25
